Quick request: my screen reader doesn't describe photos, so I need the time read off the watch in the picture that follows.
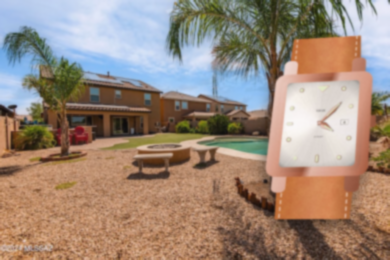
4:07
